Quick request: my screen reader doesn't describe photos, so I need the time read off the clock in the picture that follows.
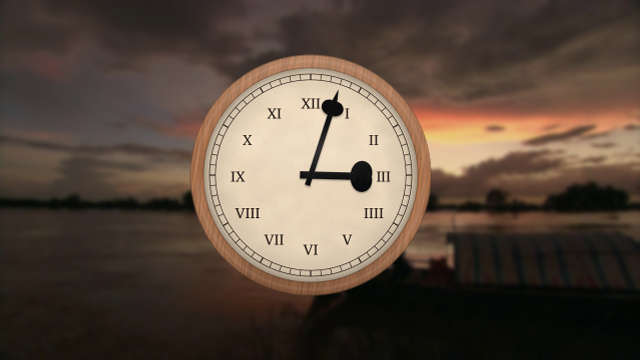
3:03
